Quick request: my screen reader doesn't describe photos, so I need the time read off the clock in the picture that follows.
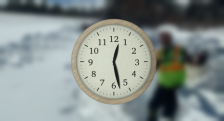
12:28
